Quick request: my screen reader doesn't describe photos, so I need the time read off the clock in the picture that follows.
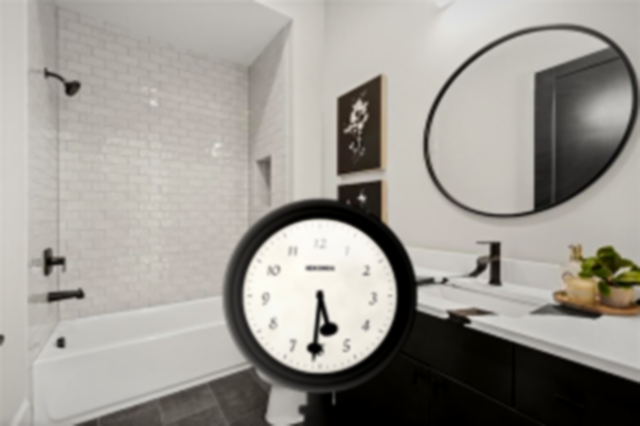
5:31
